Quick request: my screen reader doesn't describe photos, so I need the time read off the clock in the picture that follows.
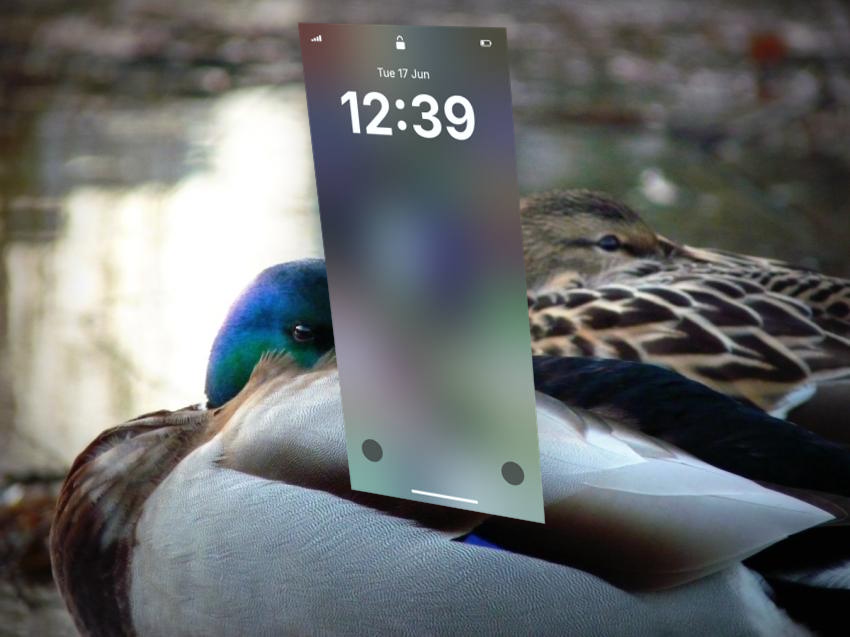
12:39
